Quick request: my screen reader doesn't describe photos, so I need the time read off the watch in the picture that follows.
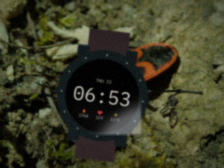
6:53
